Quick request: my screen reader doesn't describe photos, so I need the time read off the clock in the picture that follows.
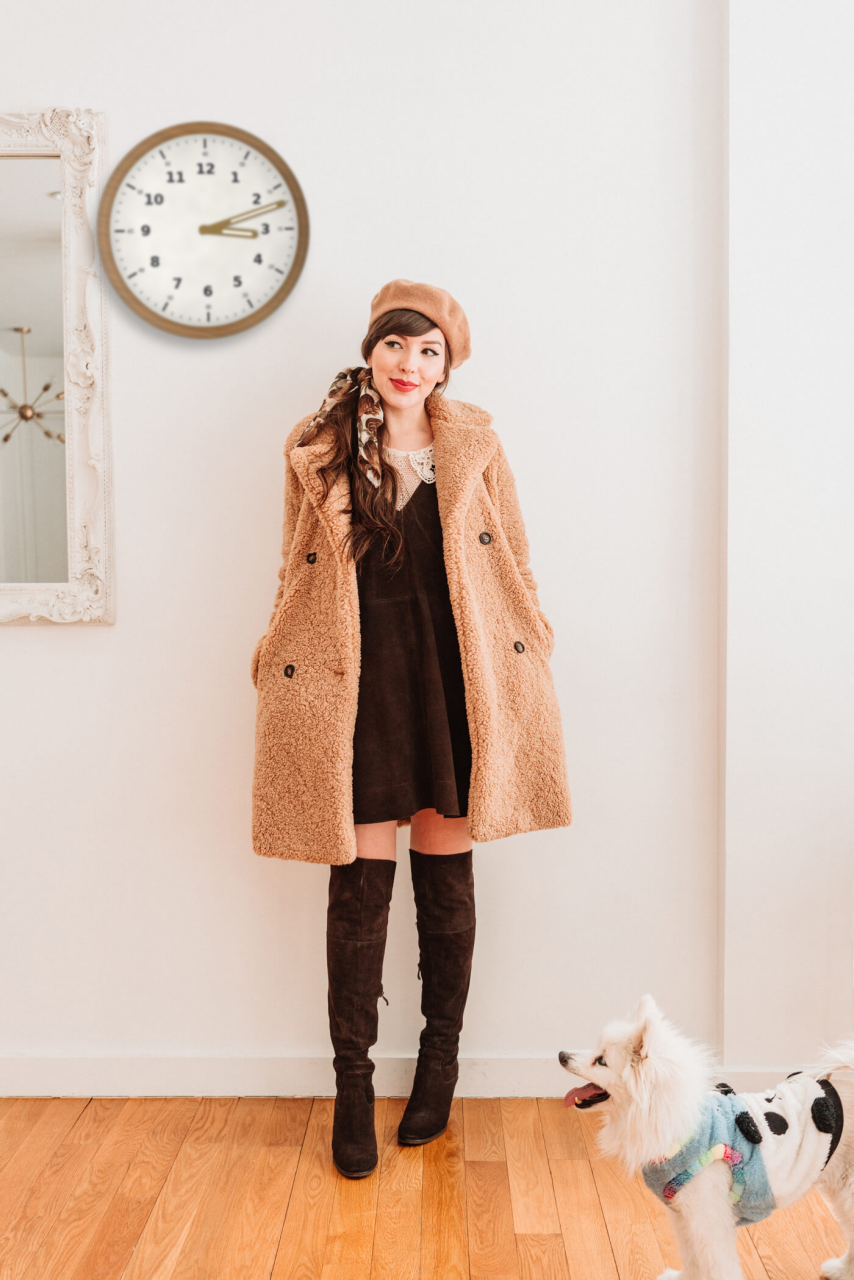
3:12
